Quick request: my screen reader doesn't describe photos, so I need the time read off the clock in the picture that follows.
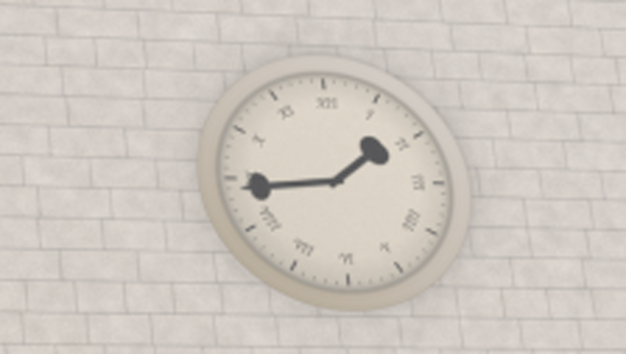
1:44
